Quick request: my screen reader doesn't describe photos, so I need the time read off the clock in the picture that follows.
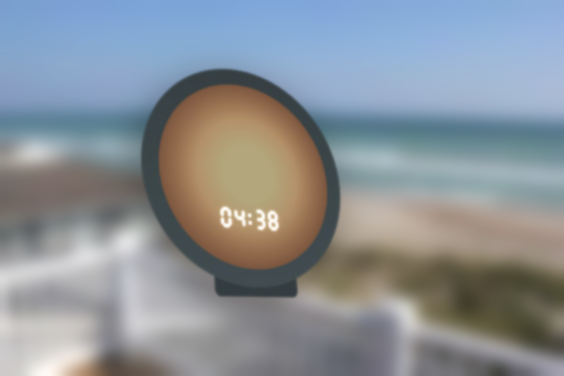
4:38
